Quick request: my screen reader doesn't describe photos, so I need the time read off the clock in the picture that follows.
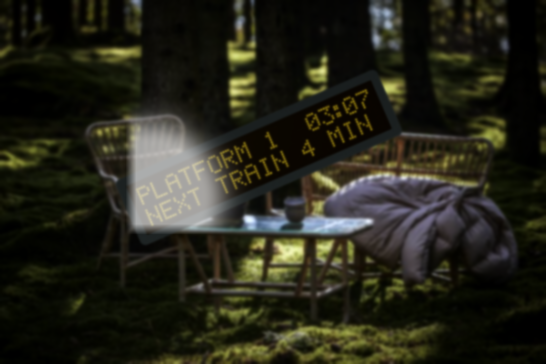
3:07
